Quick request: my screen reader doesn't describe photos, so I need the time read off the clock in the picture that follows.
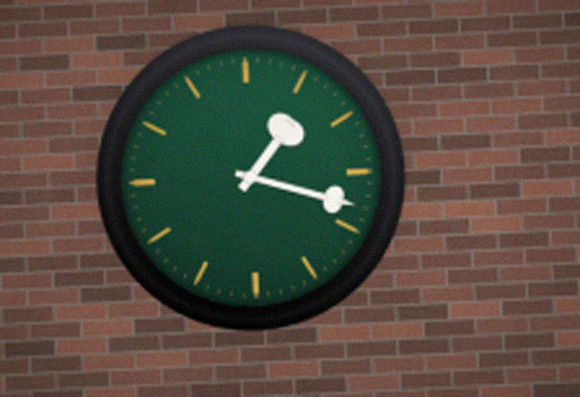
1:18
